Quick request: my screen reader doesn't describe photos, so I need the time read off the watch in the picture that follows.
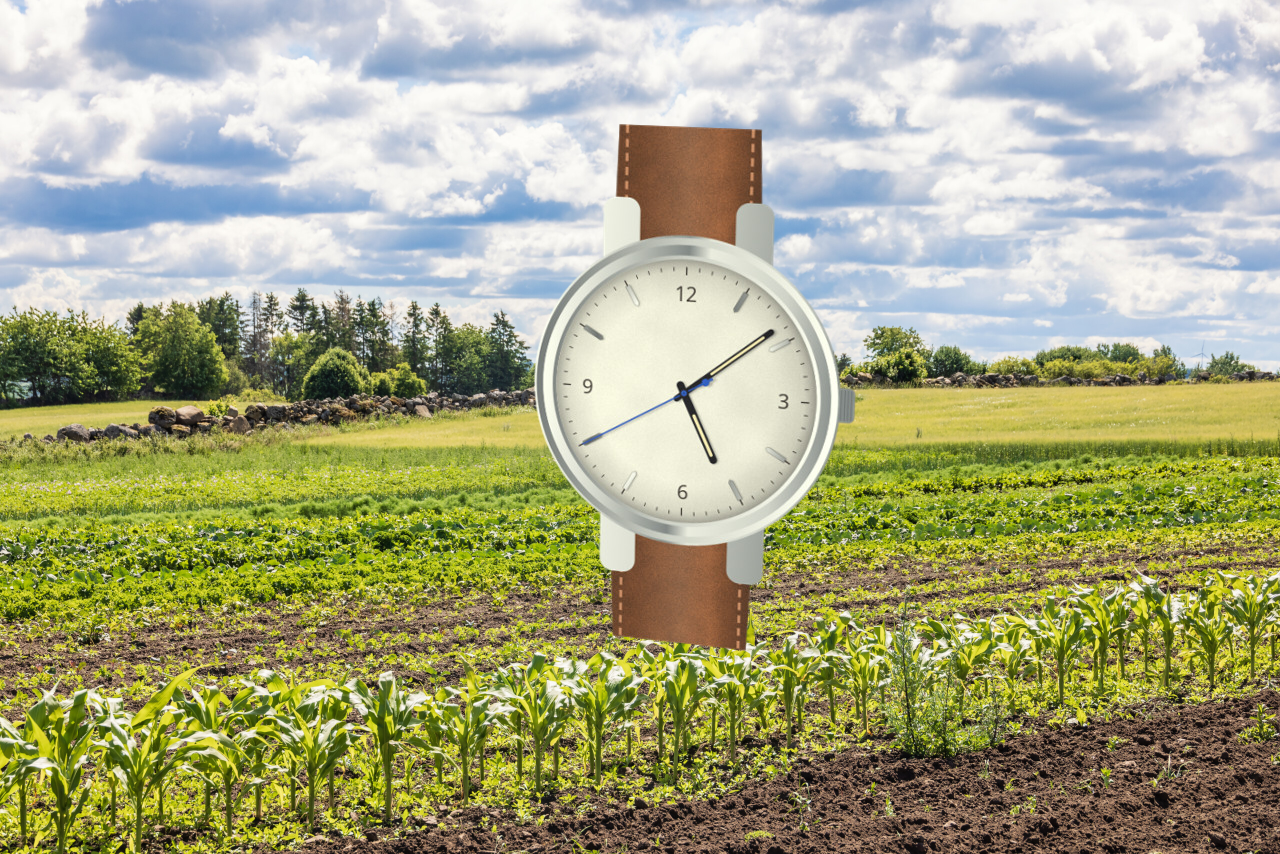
5:08:40
